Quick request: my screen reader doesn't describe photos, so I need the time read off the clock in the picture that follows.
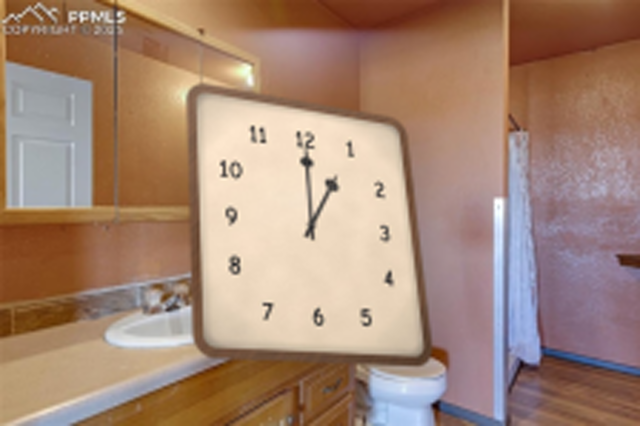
1:00
